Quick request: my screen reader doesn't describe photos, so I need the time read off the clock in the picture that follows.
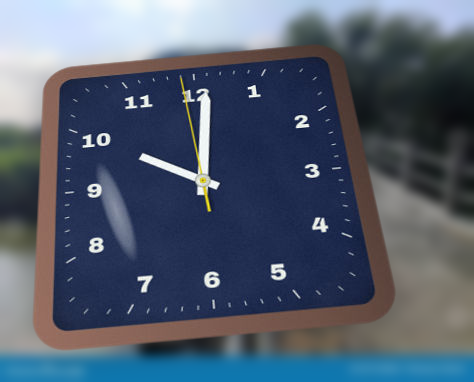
10:00:59
